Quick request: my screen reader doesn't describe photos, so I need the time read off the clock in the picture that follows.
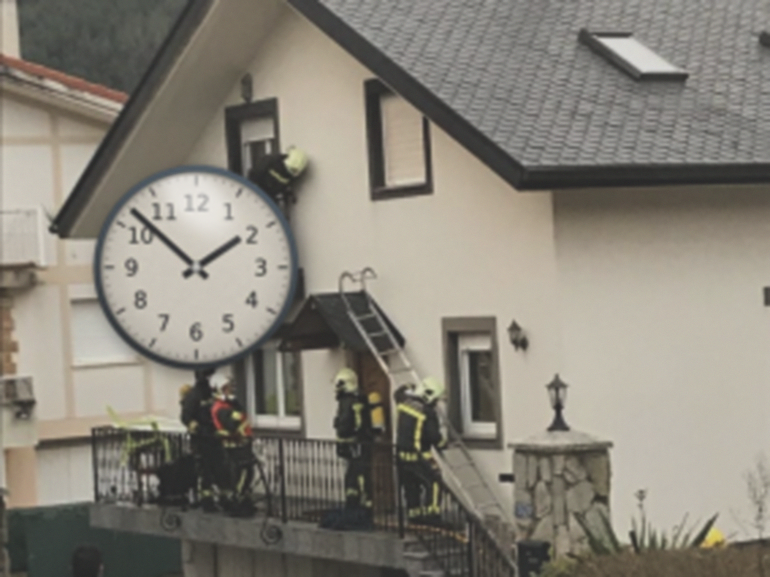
1:52
